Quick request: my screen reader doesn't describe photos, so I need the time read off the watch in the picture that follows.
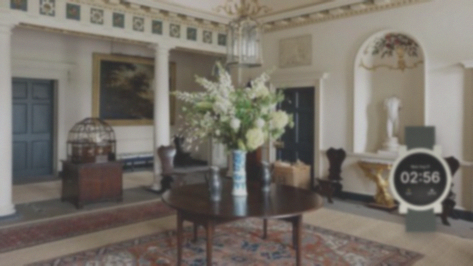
2:56
